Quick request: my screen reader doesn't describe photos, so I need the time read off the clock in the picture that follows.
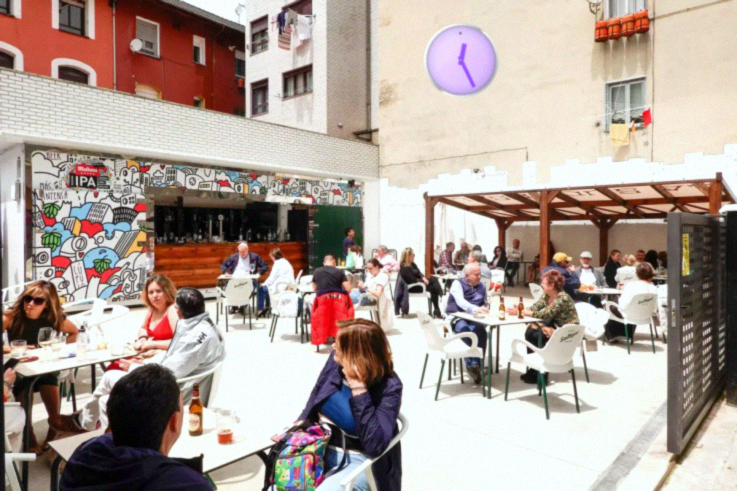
12:26
